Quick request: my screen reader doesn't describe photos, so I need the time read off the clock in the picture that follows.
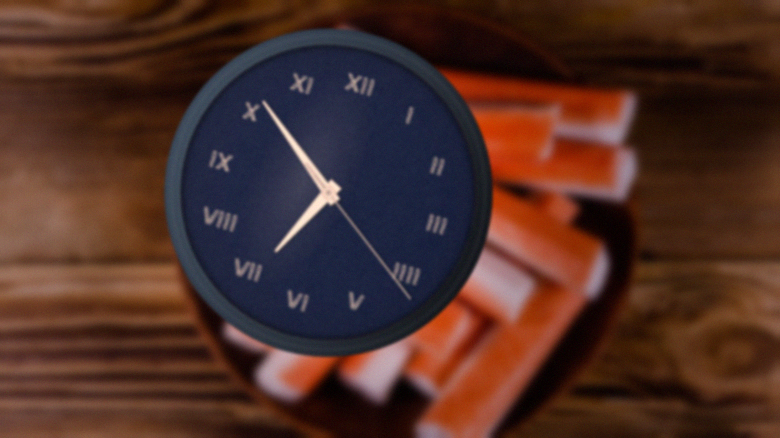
6:51:21
